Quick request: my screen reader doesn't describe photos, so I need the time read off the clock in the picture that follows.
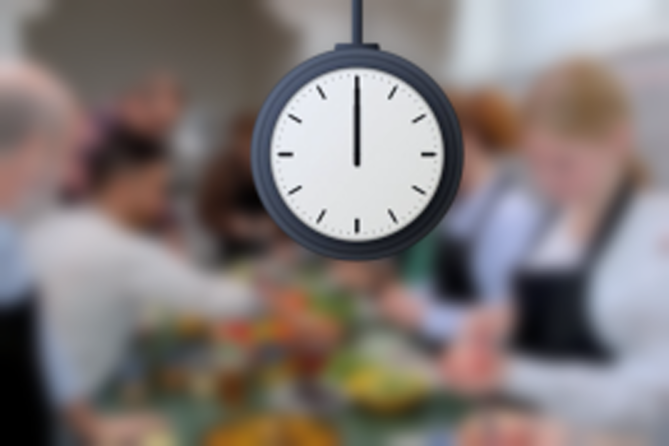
12:00
